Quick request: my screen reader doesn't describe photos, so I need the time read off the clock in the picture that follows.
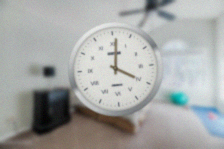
4:01
